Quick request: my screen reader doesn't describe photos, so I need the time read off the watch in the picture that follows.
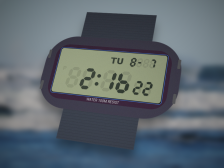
2:16:22
